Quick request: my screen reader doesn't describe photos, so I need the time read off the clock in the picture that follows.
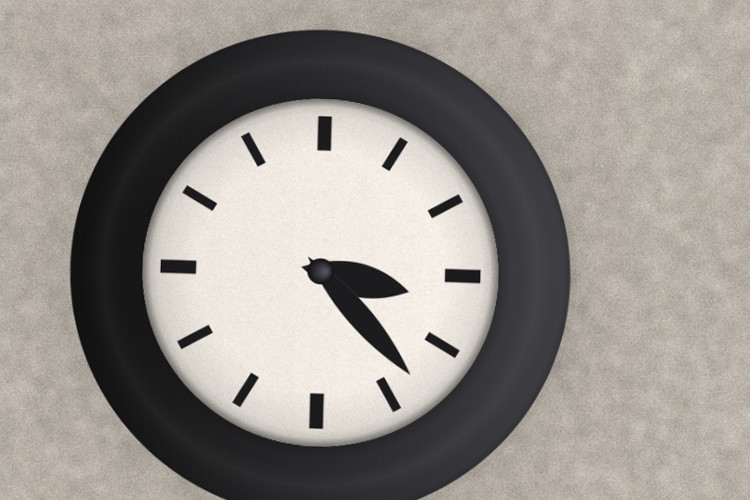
3:23
